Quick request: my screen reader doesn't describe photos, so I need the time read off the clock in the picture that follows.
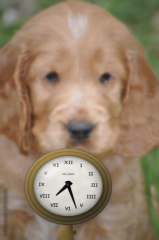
7:27
